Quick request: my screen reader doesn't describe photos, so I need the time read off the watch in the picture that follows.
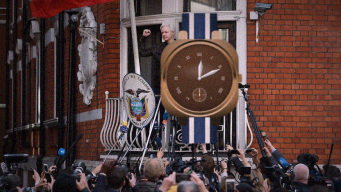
12:11
